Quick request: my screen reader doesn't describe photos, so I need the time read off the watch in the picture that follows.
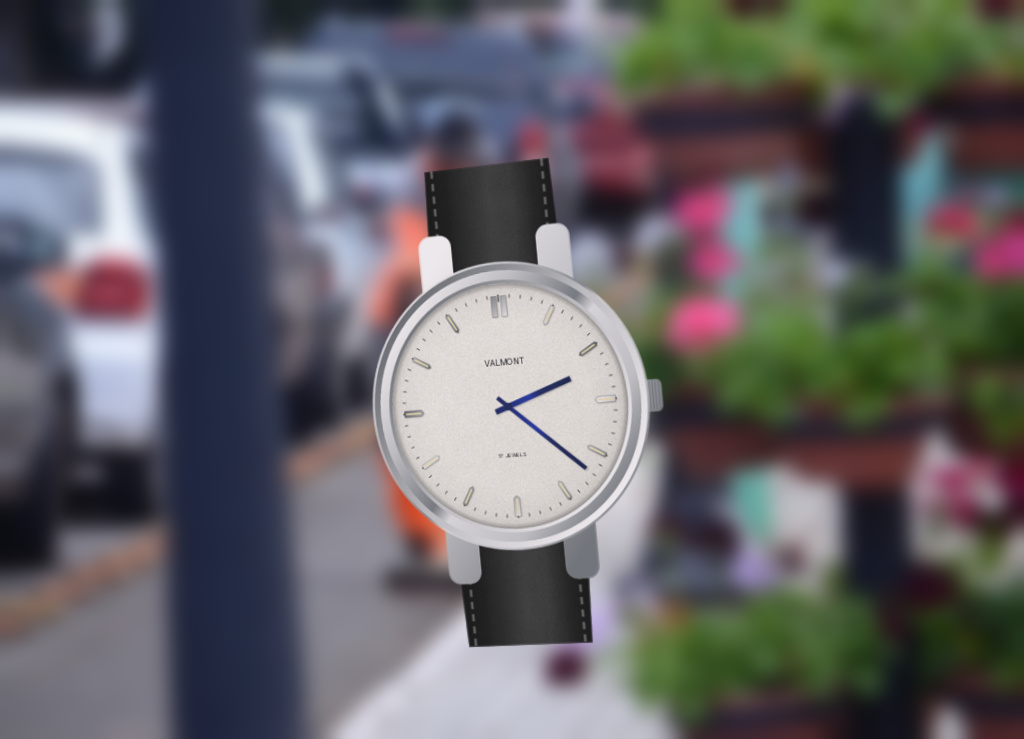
2:22
